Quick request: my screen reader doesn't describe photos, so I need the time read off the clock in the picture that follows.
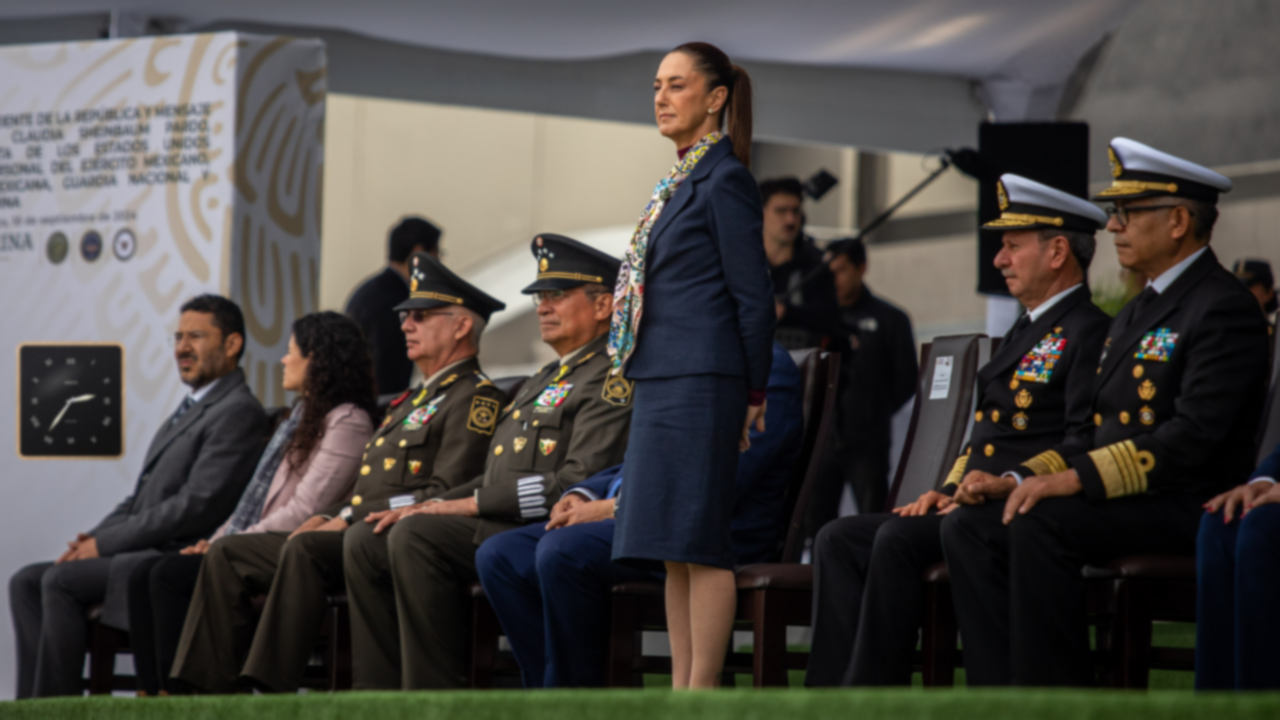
2:36
